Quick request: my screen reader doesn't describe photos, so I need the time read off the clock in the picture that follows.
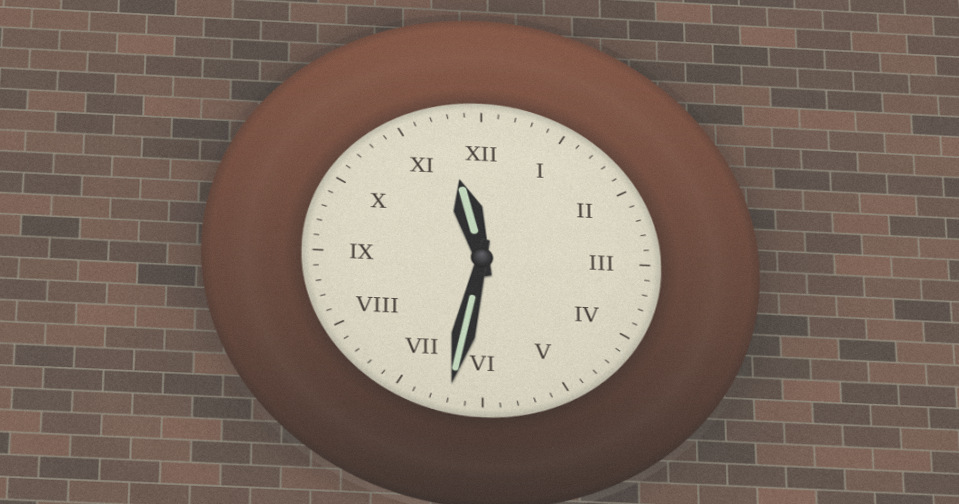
11:32
